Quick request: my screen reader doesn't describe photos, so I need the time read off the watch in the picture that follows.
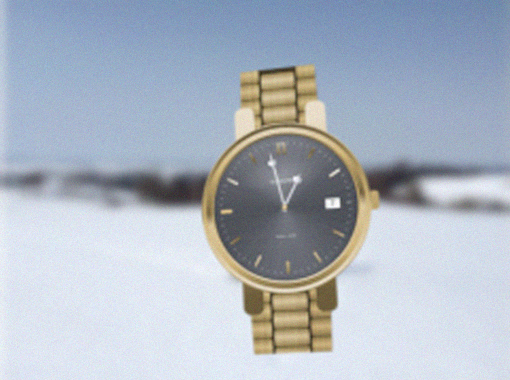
12:58
